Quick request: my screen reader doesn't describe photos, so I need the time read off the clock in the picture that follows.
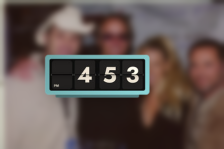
4:53
